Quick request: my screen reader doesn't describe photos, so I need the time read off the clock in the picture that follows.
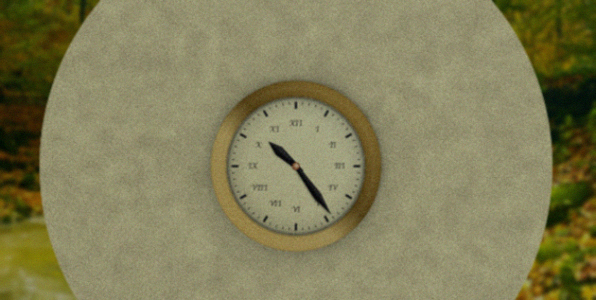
10:24
